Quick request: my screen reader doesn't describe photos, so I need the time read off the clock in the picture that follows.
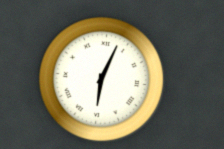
6:03
